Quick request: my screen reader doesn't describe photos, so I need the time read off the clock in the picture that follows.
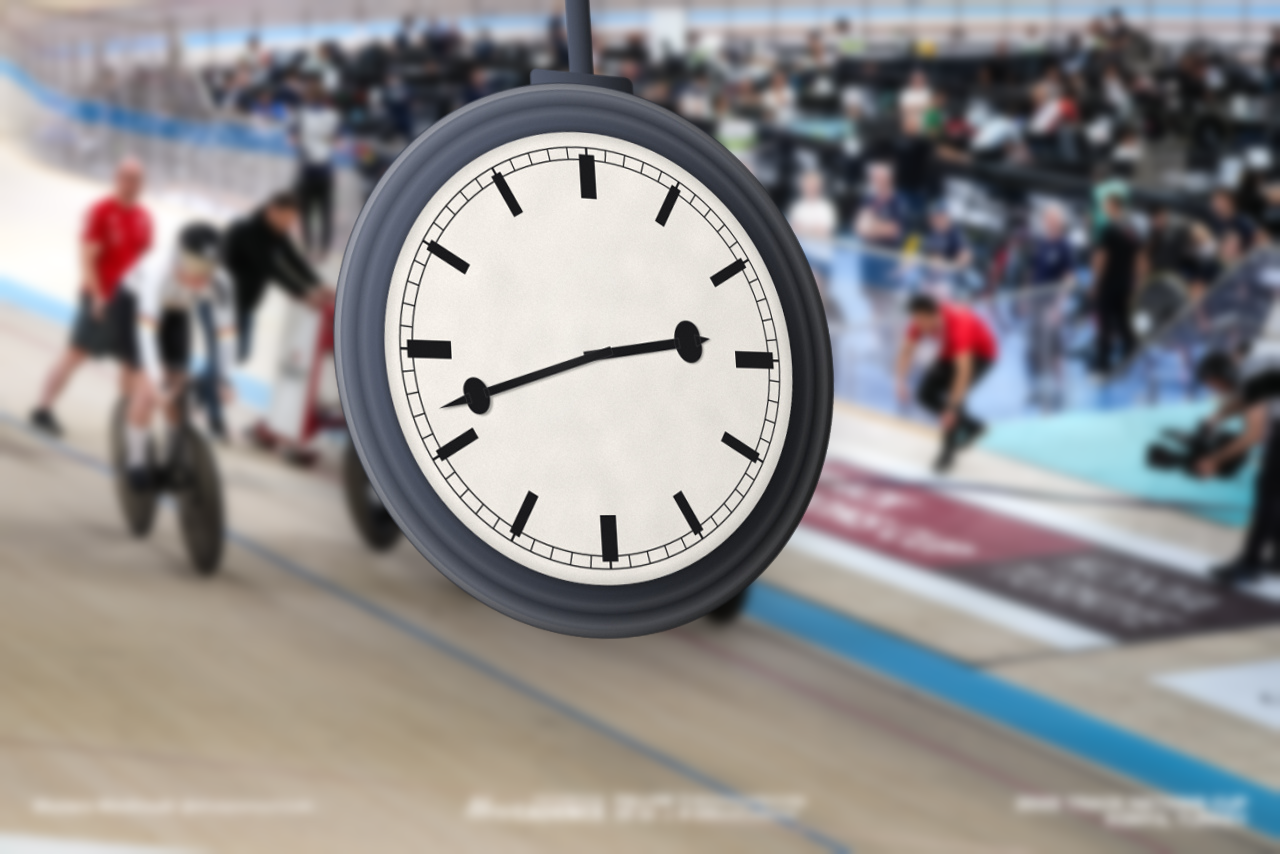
2:42
